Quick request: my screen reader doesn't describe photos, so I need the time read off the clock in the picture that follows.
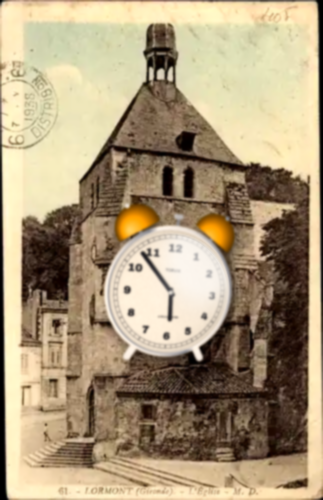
5:53
